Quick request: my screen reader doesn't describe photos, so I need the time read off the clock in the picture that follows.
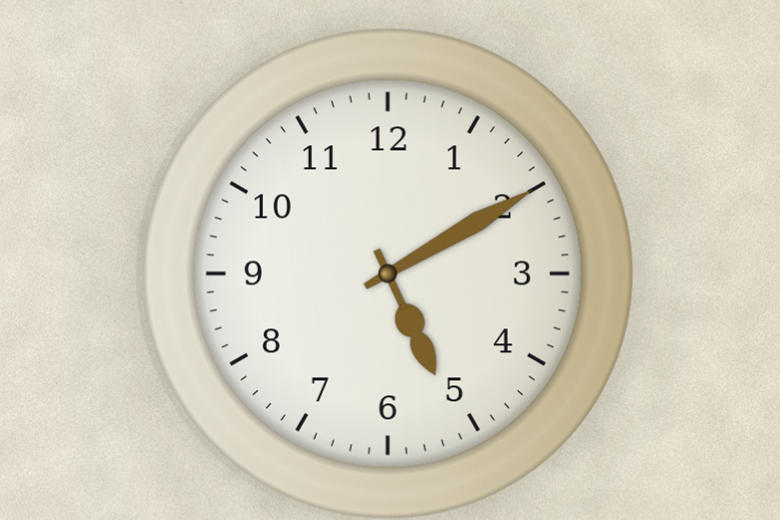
5:10
